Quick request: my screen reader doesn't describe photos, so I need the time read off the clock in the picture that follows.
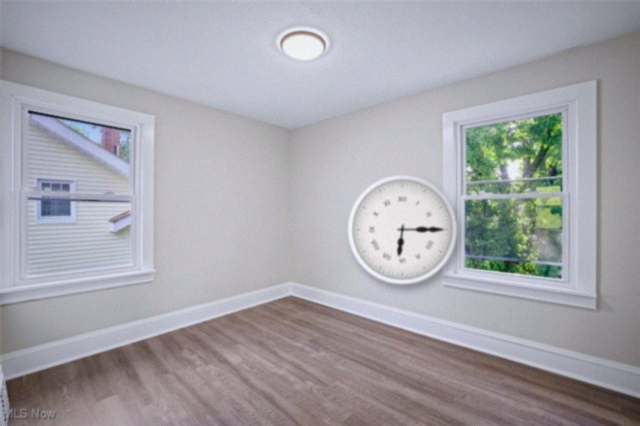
6:15
